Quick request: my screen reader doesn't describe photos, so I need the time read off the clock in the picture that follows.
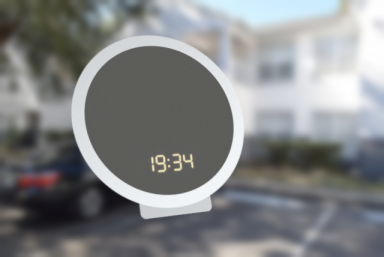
19:34
